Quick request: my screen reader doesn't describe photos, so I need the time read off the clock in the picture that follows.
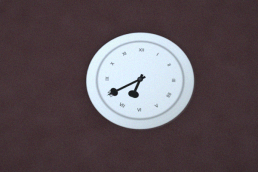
6:40
